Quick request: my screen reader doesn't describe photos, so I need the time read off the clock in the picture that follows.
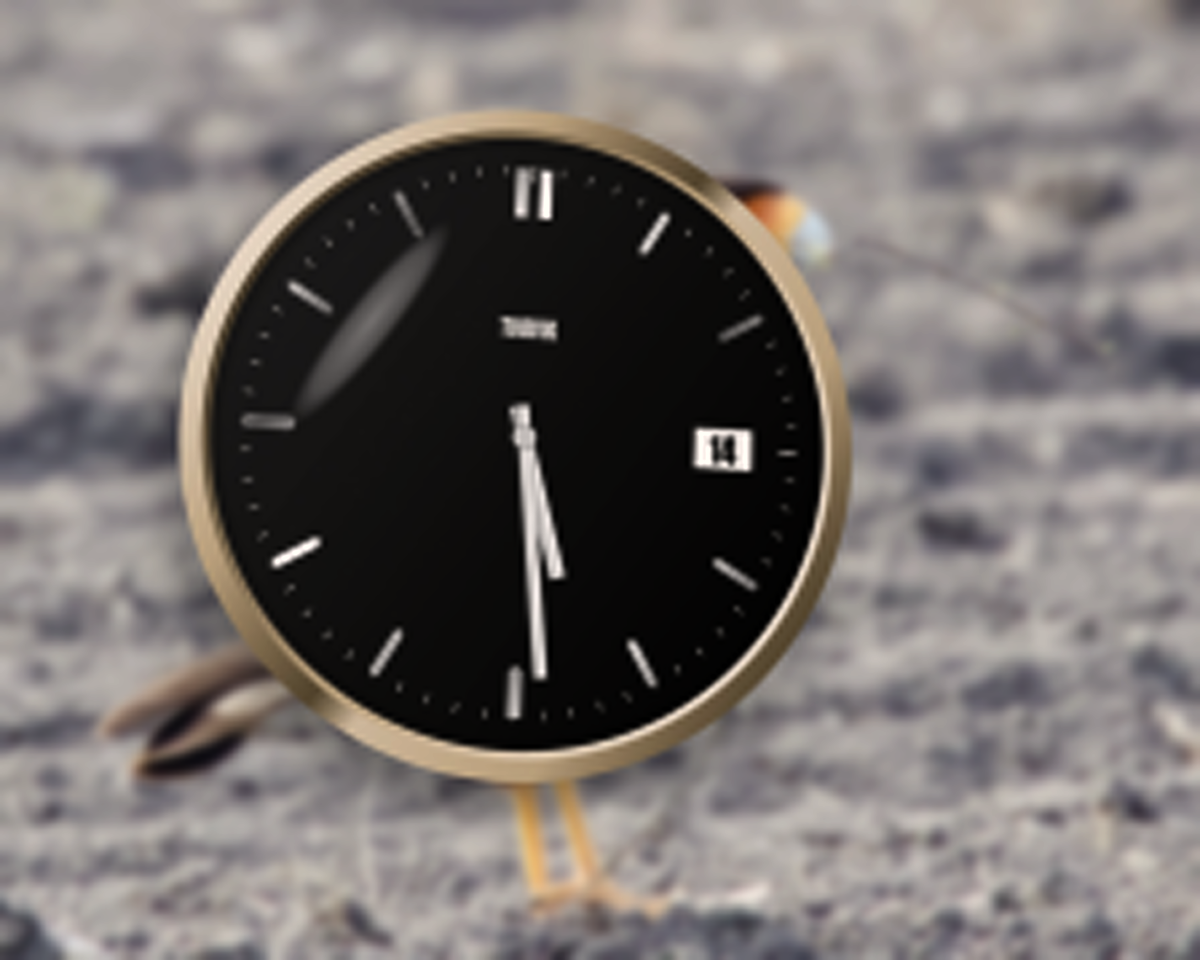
5:29
